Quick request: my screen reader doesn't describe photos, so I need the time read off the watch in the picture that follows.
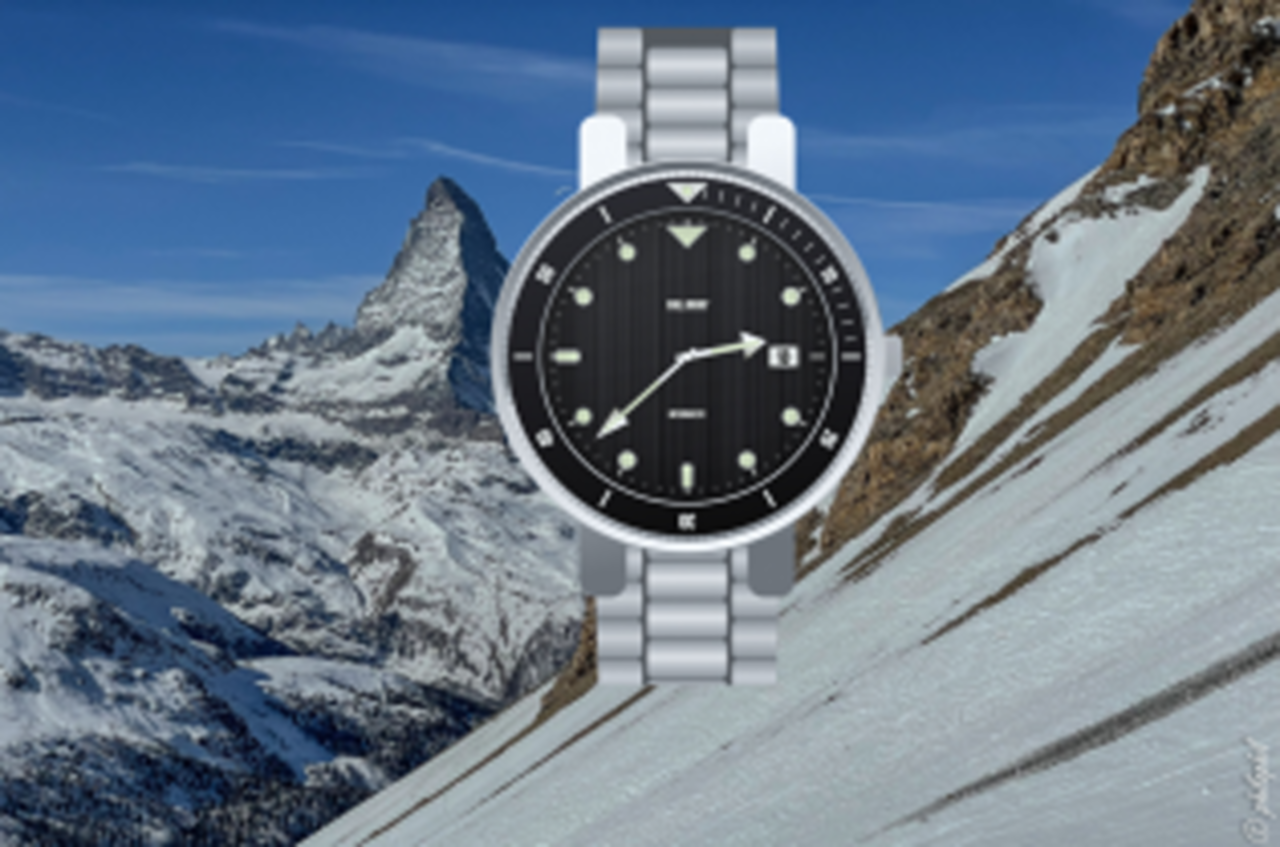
2:38
